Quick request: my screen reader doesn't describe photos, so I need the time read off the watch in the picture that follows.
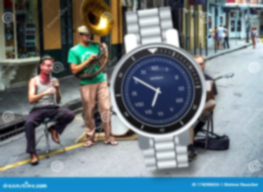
6:51
